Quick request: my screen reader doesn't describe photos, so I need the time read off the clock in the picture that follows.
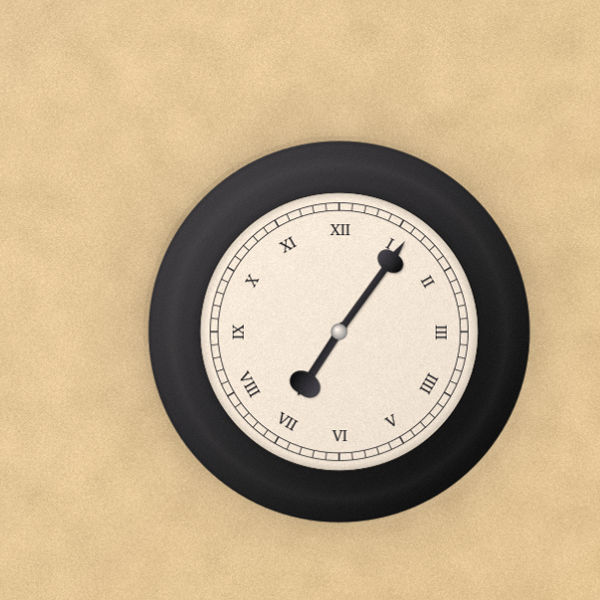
7:06
